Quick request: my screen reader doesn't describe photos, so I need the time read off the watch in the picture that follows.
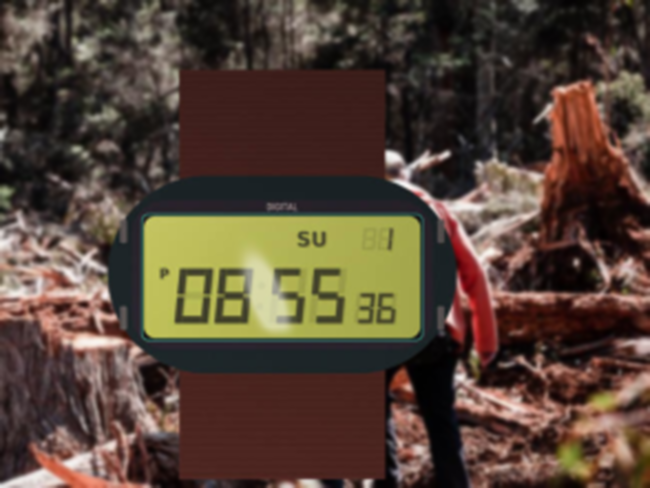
8:55:36
